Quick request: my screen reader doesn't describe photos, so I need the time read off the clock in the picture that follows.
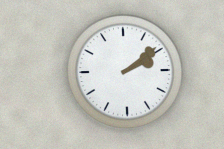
2:09
